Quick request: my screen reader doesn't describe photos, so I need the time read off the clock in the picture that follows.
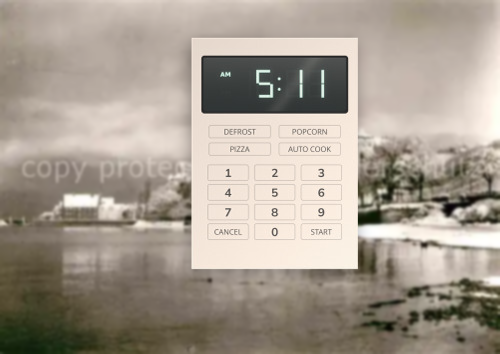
5:11
